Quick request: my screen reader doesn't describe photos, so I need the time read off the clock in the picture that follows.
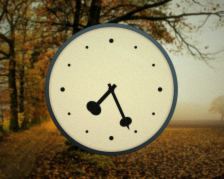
7:26
